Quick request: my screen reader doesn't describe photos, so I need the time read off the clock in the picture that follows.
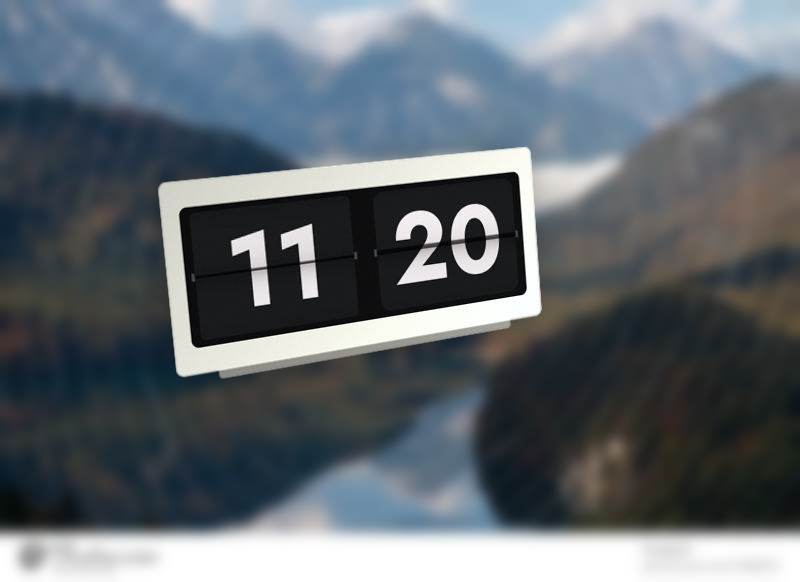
11:20
